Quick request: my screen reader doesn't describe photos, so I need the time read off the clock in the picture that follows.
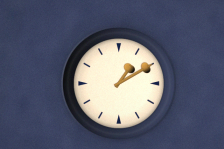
1:10
